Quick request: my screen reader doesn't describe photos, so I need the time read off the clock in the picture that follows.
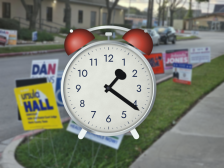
1:21
